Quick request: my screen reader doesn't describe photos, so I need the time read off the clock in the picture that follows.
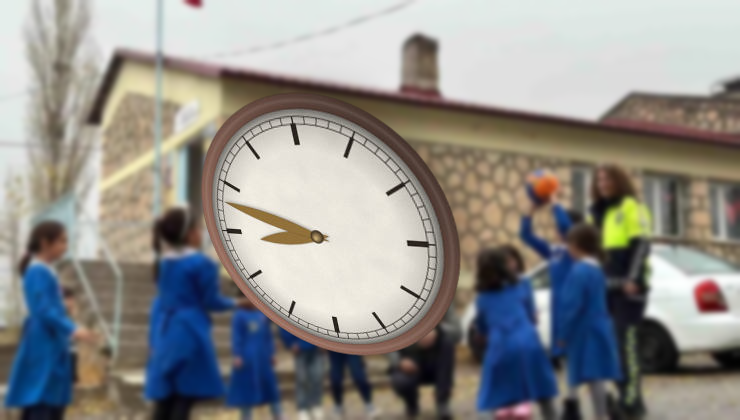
8:48
